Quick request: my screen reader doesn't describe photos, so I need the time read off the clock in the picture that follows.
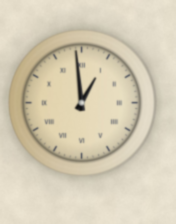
12:59
